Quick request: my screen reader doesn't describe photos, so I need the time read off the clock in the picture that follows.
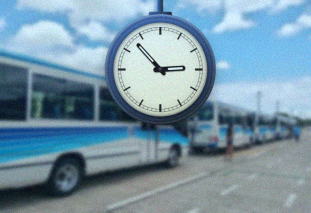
2:53
